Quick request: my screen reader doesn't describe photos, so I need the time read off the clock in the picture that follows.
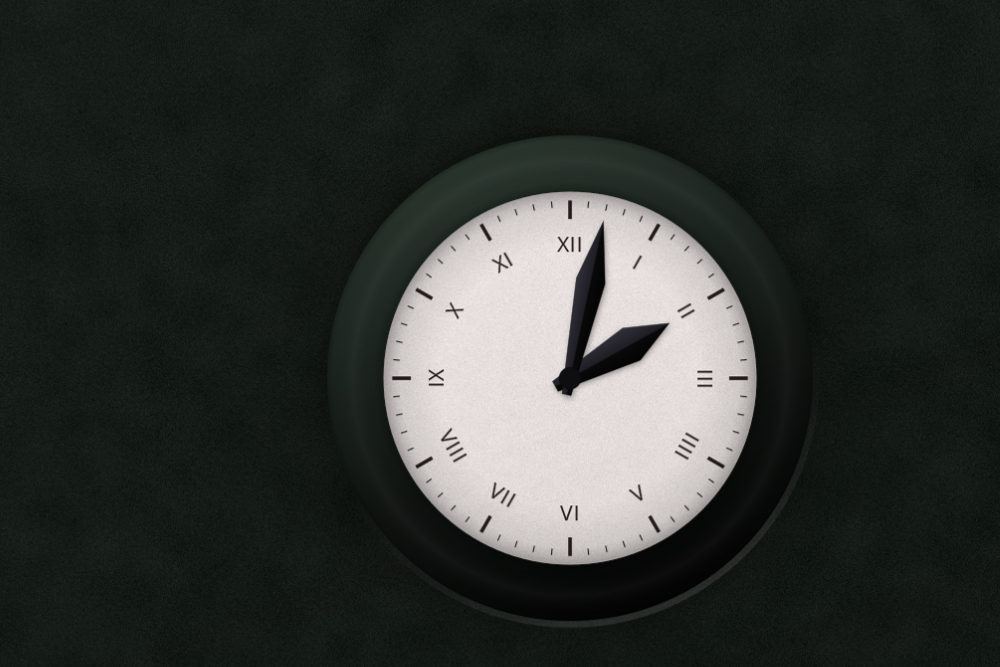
2:02
